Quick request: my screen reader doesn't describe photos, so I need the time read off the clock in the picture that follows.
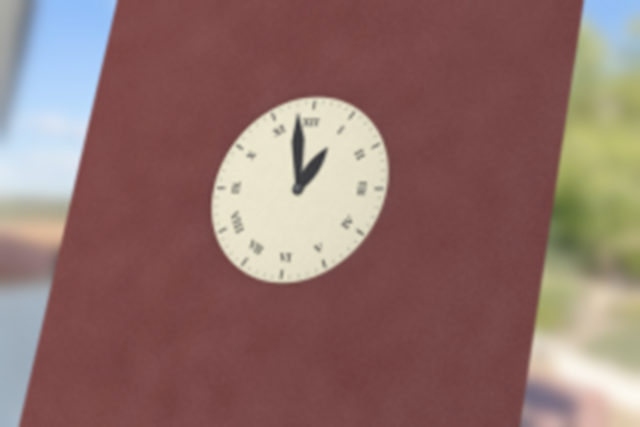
12:58
